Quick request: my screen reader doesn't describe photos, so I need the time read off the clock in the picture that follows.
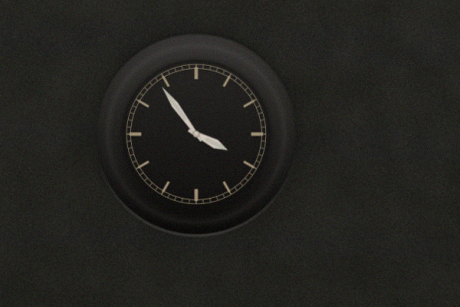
3:54
